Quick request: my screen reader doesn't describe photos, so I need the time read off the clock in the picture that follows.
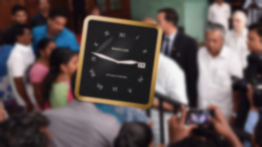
2:47
